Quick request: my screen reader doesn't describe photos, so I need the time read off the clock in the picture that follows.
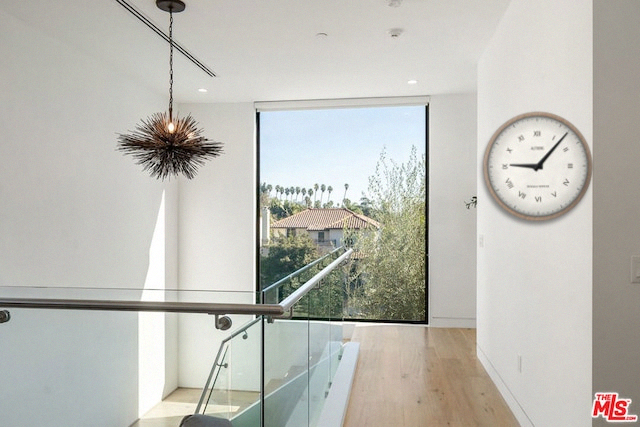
9:07
